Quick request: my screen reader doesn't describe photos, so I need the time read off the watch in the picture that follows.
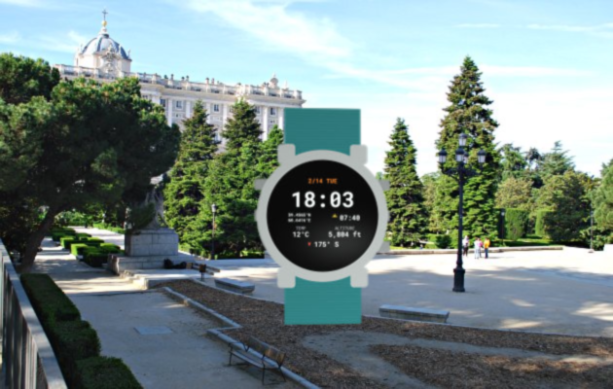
18:03
